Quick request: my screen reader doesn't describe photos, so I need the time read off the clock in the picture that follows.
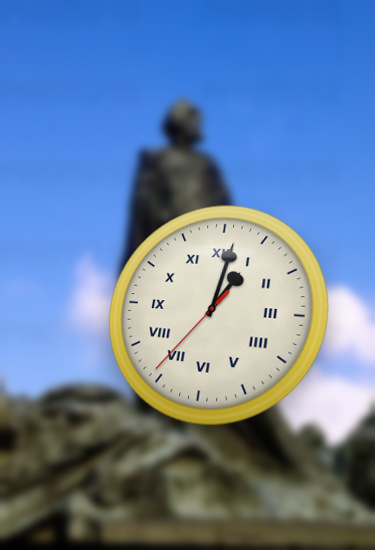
1:01:36
